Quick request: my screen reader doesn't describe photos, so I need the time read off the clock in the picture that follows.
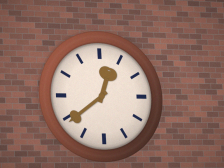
12:39
